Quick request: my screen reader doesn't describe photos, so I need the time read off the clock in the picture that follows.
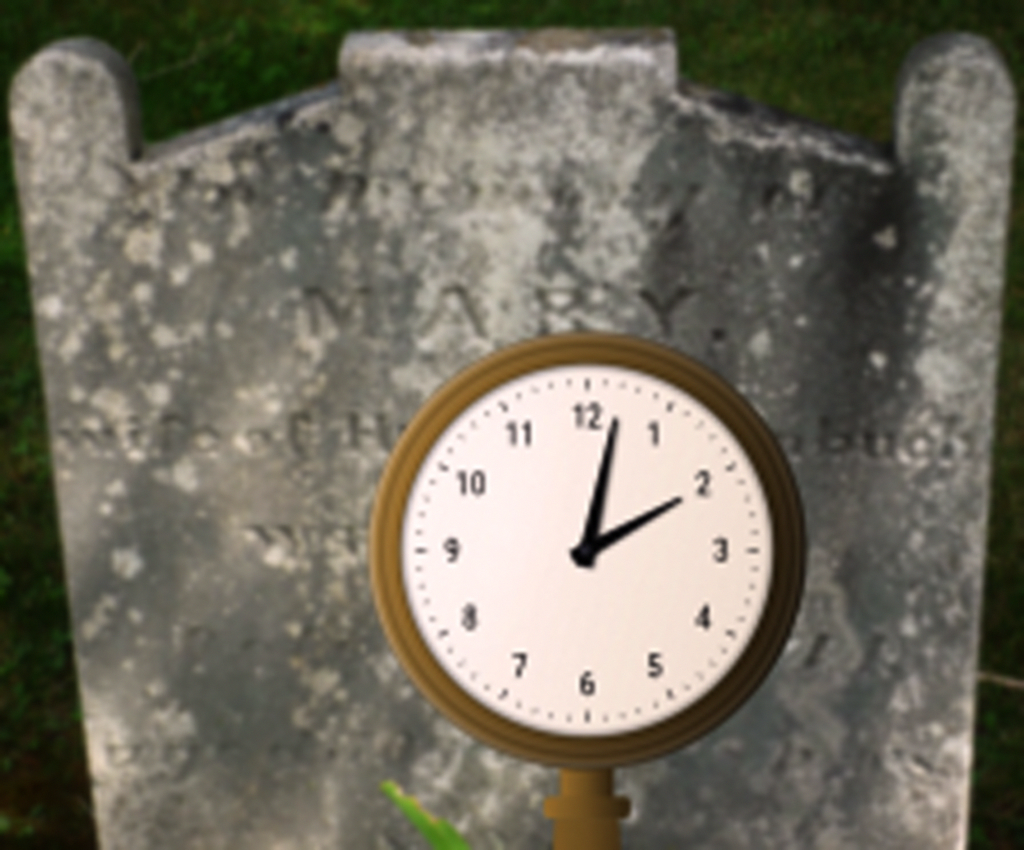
2:02
